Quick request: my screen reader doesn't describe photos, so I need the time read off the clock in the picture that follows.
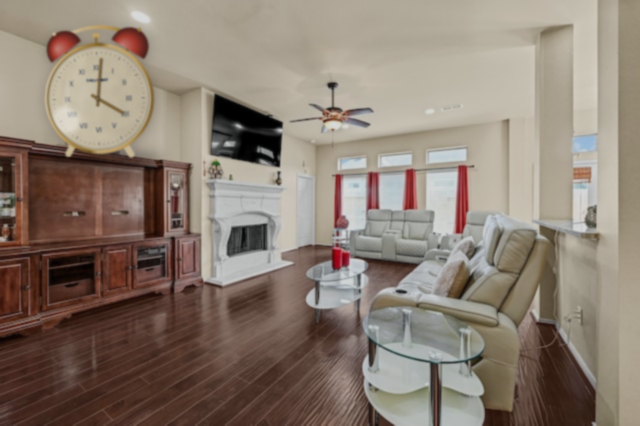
4:01
